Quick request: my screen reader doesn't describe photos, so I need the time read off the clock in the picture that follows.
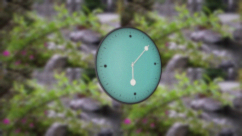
6:08
